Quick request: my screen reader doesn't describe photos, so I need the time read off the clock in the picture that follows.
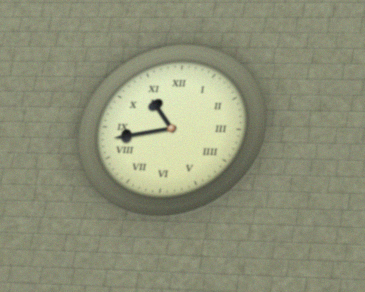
10:43
